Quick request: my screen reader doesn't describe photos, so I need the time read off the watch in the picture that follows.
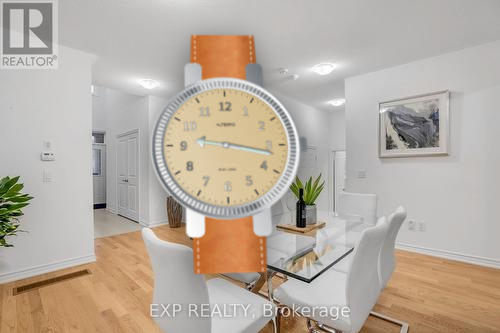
9:17
